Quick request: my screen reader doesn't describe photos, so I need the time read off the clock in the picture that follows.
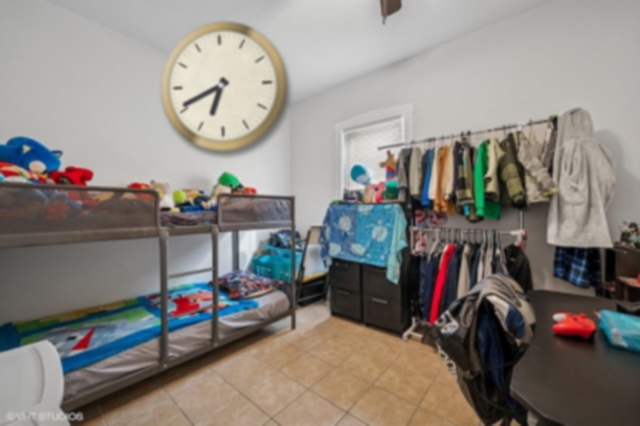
6:41
